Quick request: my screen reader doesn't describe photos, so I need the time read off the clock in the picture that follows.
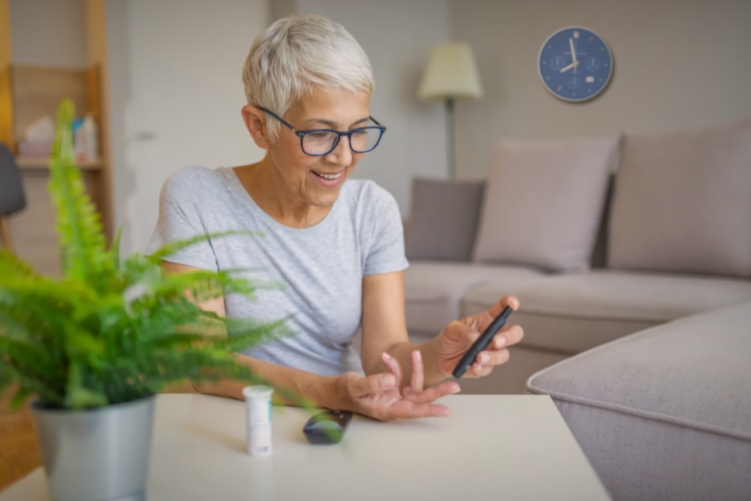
7:58
